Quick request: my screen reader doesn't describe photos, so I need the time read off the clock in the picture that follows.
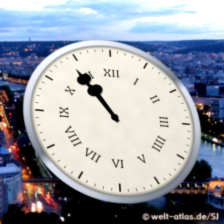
10:54
